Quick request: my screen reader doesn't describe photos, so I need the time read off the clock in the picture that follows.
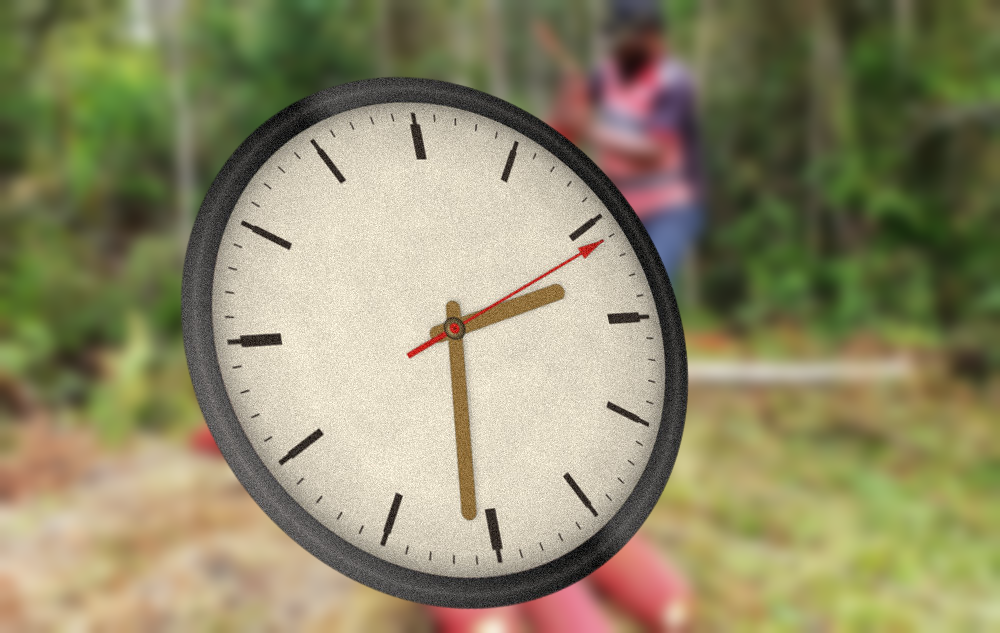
2:31:11
